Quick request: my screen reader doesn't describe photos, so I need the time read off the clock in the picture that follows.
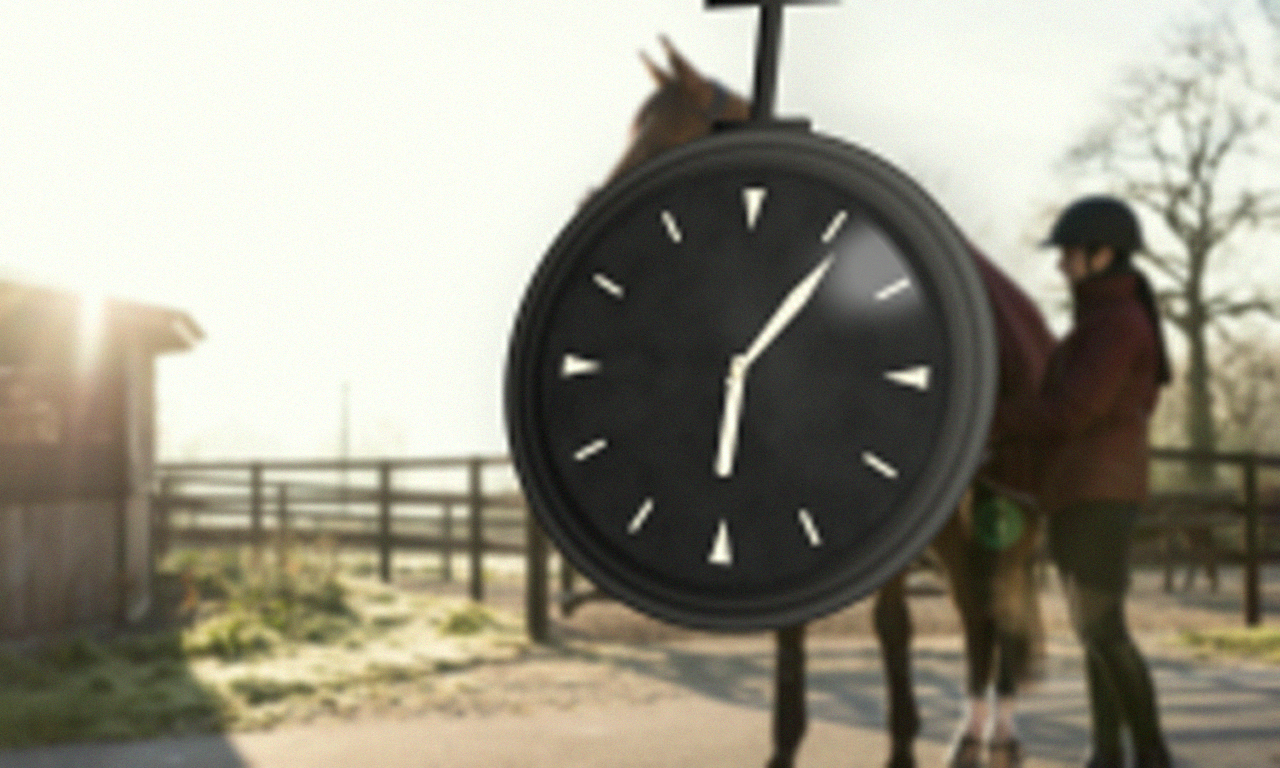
6:06
